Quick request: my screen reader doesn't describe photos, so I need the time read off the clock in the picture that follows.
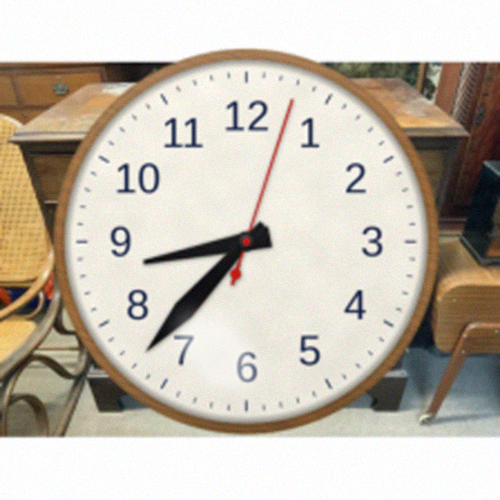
8:37:03
